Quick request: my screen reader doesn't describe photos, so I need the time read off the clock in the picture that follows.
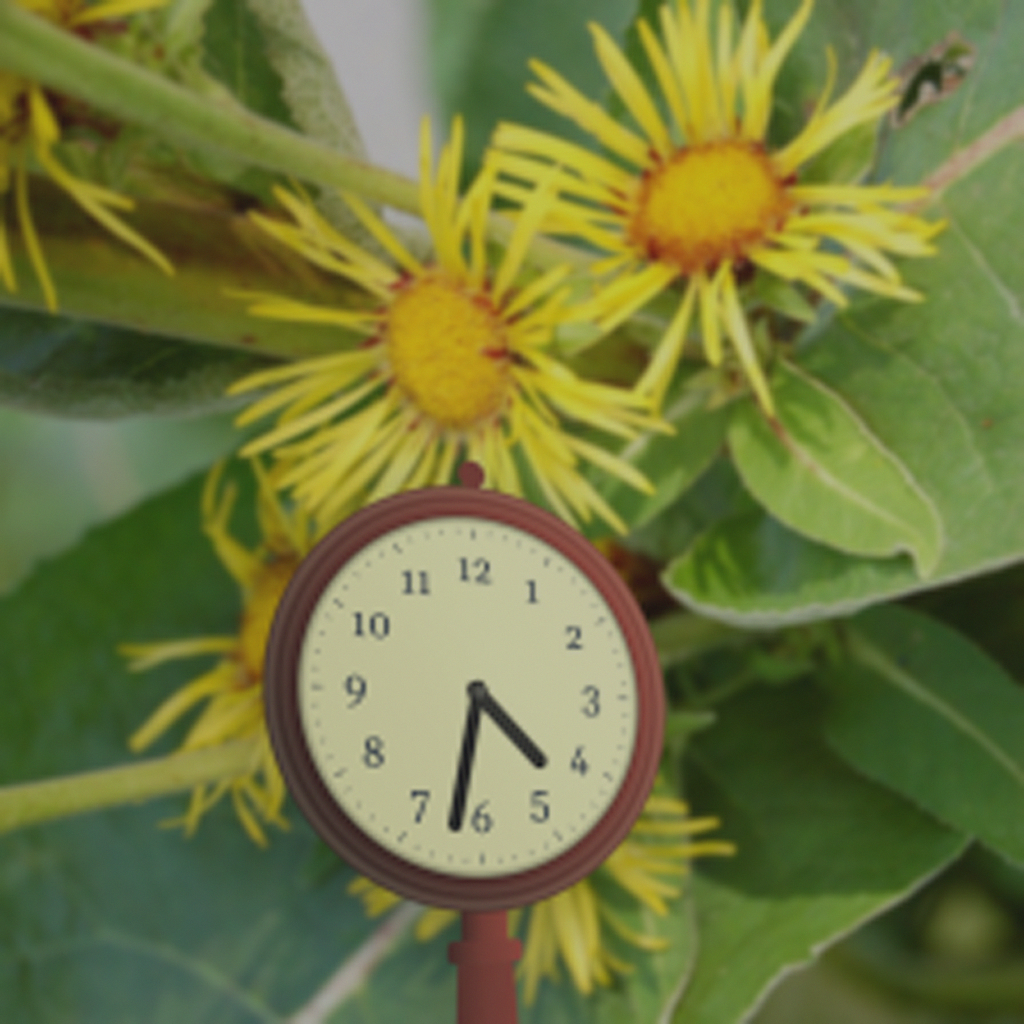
4:32
